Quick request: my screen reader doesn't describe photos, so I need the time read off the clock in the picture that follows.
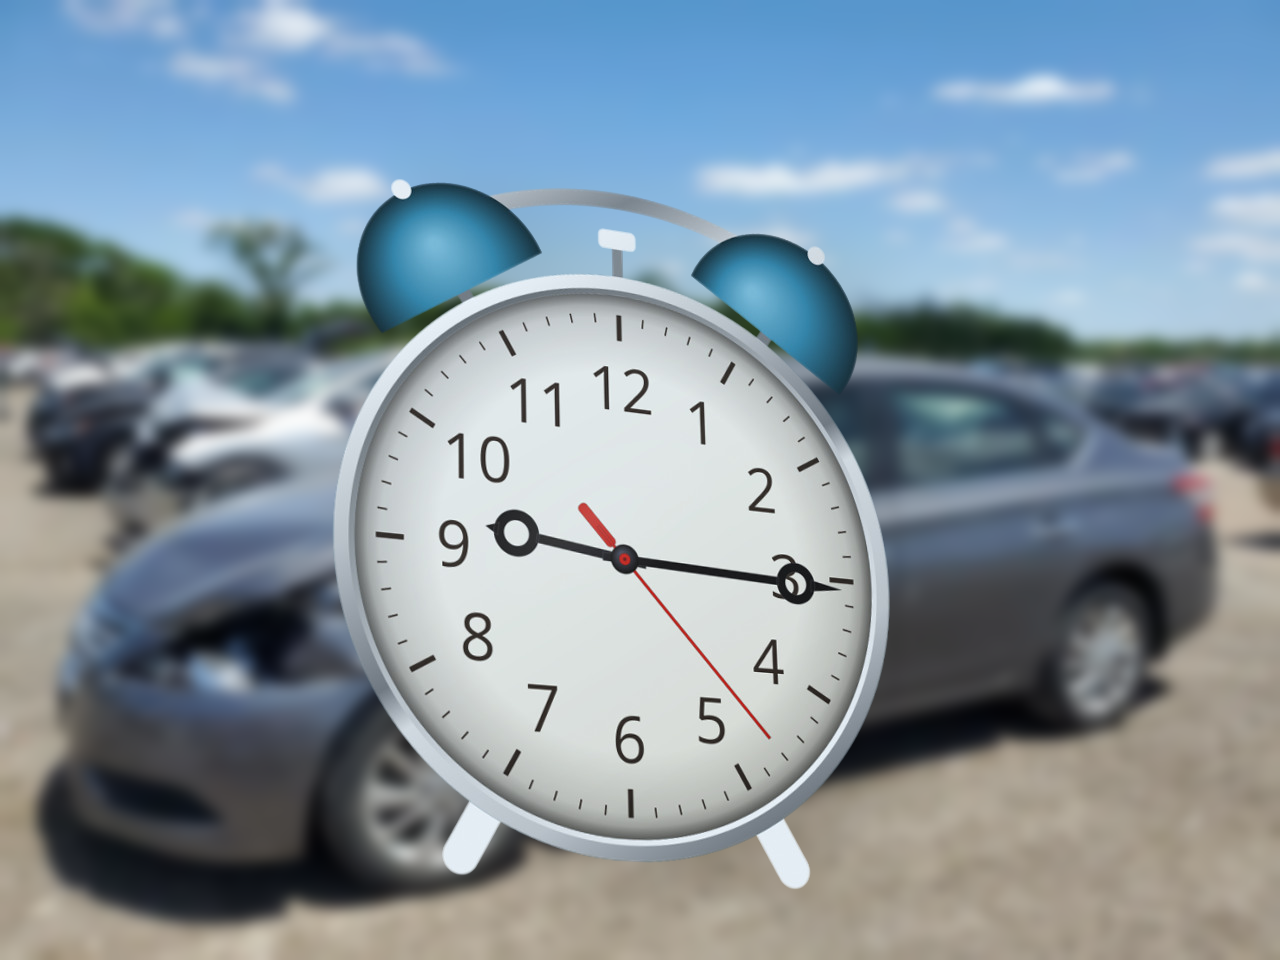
9:15:23
